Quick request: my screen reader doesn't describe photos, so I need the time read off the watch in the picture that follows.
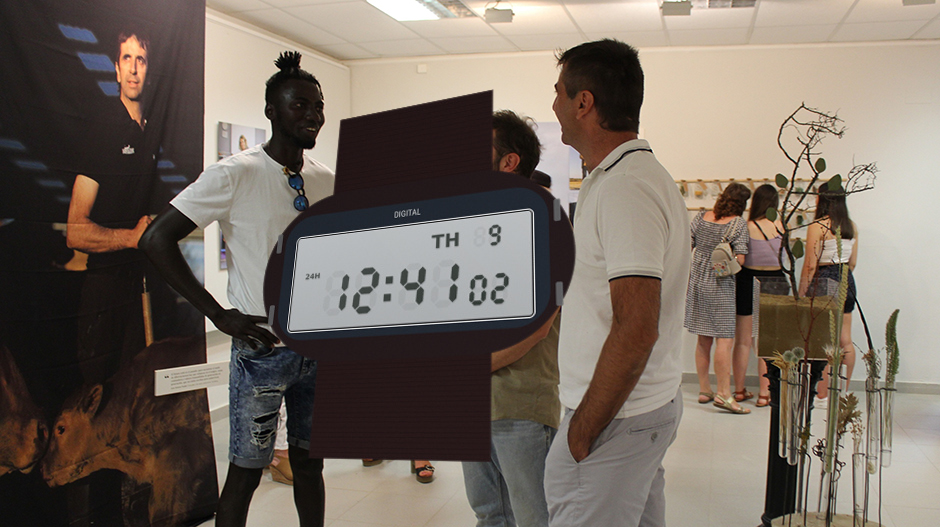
12:41:02
